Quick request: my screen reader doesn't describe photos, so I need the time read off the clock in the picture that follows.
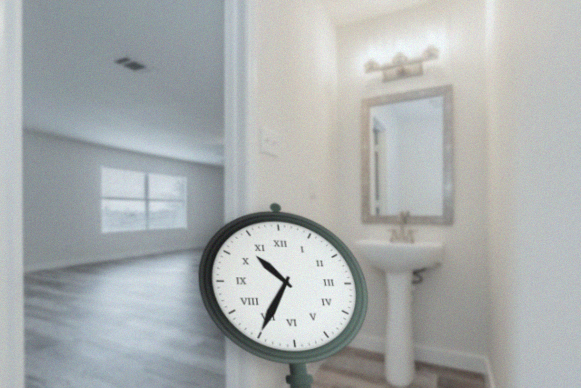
10:35
